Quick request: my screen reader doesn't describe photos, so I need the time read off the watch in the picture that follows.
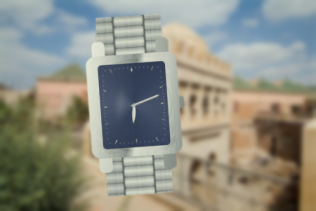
6:12
